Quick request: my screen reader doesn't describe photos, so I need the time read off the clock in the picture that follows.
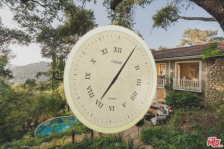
7:05
